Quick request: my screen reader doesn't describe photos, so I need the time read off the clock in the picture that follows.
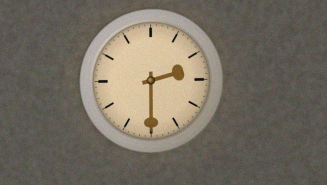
2:30
